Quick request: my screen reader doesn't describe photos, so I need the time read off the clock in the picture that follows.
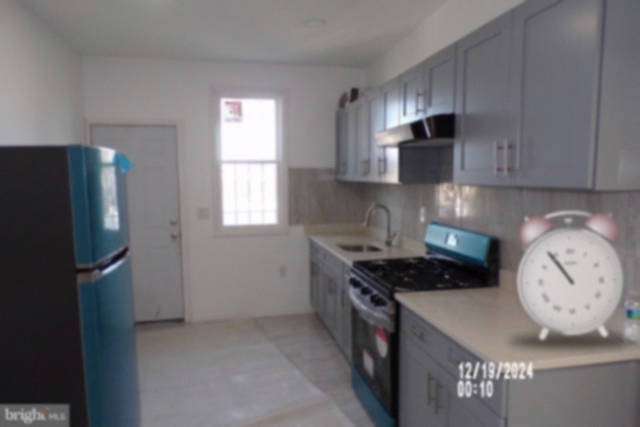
10:54
